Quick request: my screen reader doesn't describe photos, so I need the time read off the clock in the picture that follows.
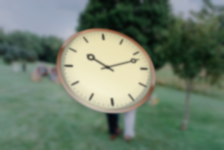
10:12
